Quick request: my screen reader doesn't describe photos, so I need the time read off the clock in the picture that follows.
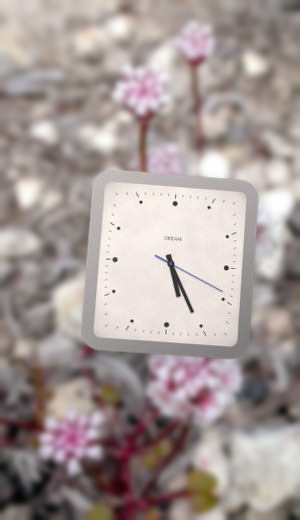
5:25:19
